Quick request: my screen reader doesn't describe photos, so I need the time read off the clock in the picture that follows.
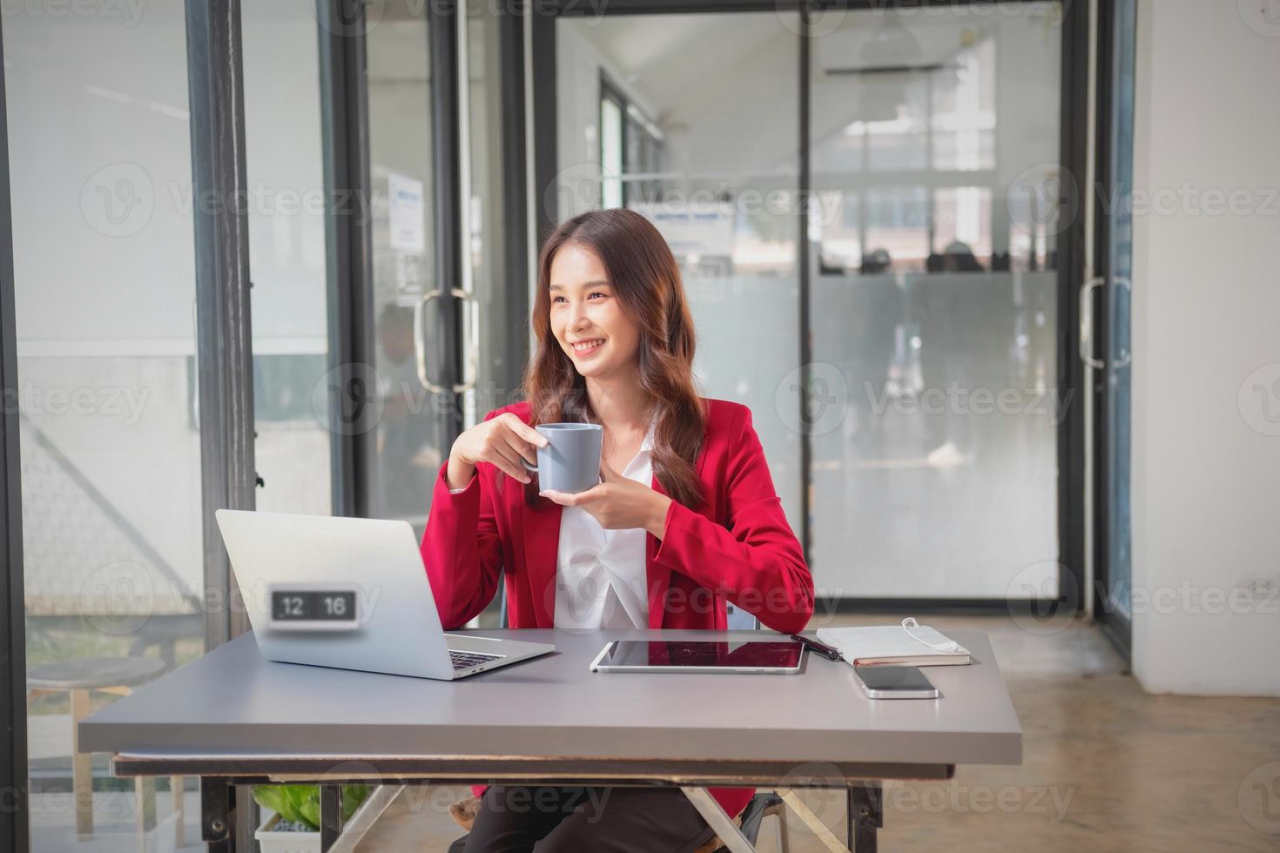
12:16
